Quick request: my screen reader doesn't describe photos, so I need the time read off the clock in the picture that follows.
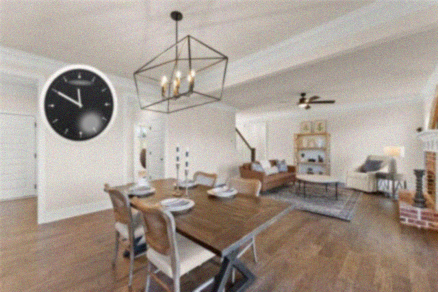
11:50
